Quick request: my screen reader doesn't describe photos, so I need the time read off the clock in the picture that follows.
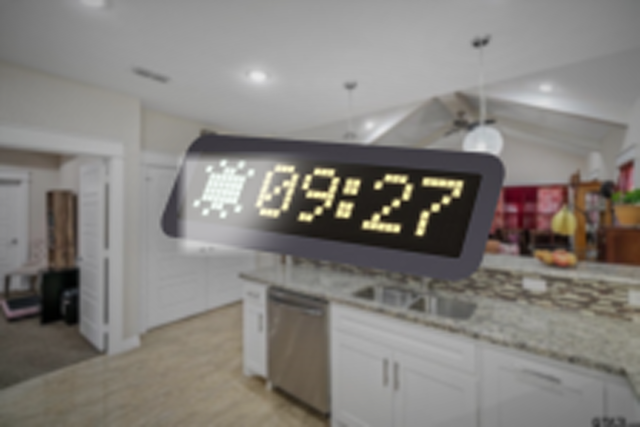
9:27
